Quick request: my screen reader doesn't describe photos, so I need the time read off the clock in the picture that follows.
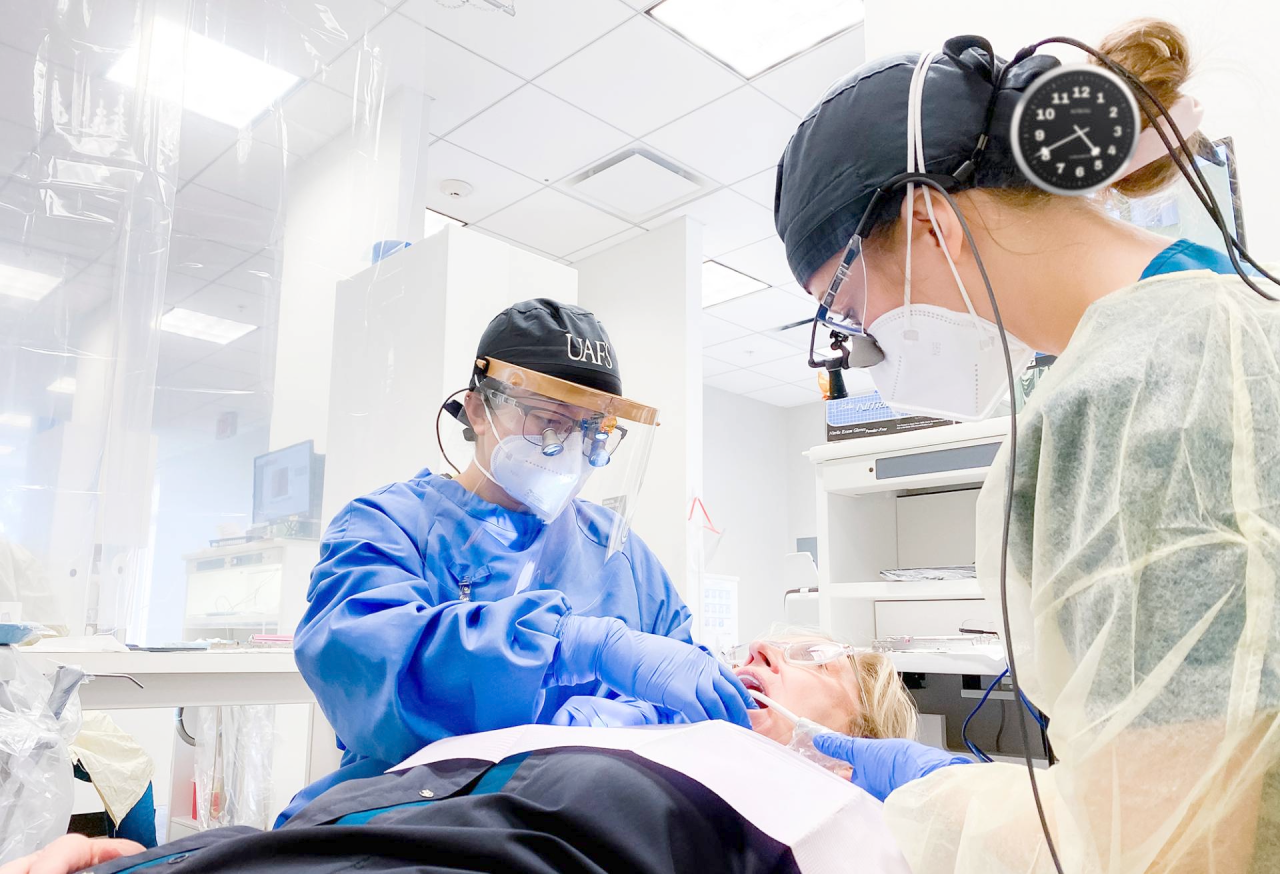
4:41
